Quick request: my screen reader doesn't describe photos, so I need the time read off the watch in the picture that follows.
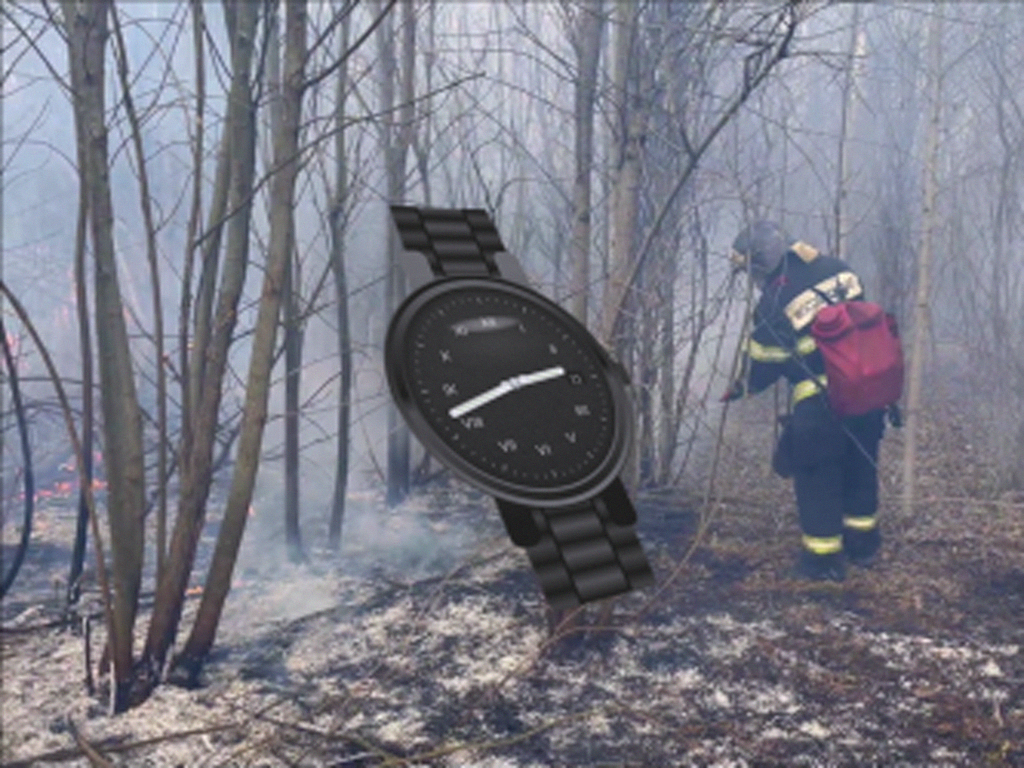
2:42
